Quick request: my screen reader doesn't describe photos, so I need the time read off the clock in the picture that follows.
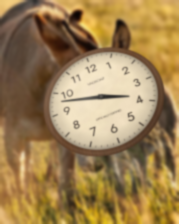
3:48
